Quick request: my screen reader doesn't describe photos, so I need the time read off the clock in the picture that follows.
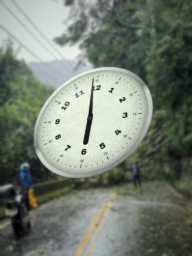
5:59
